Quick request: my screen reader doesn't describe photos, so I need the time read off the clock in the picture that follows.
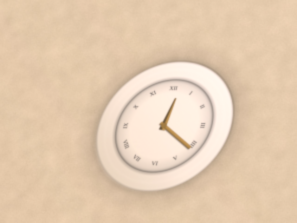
12:21
